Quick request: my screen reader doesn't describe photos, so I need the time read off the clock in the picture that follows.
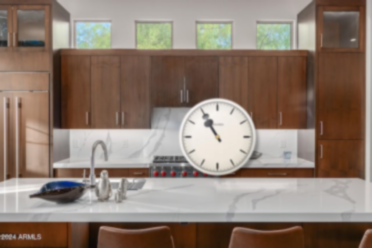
10:55
